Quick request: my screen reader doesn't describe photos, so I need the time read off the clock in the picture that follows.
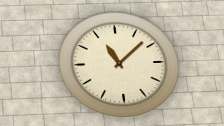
11:08
